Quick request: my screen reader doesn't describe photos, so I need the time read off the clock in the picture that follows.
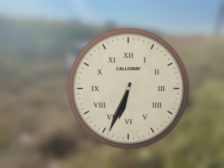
6:34
